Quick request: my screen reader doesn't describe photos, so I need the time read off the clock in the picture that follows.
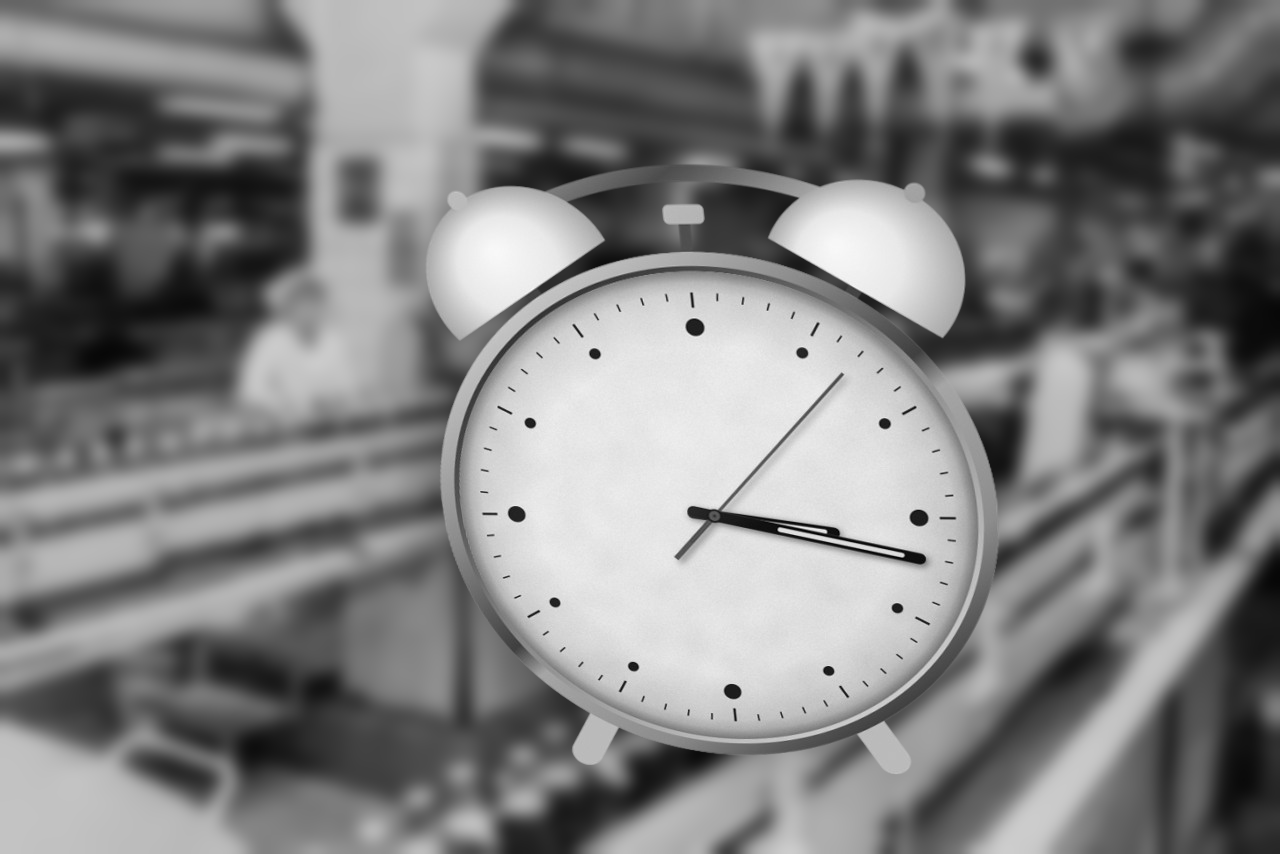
3:17:07
